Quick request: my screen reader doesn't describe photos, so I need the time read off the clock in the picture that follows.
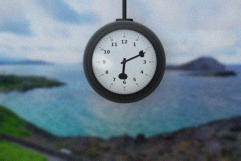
6:11
